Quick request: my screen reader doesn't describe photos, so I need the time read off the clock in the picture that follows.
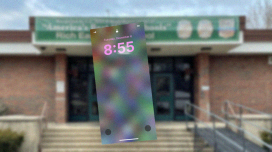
8:55
